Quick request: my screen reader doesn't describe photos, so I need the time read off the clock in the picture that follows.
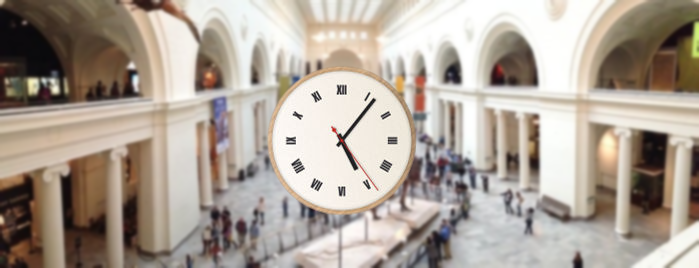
5:06:24
